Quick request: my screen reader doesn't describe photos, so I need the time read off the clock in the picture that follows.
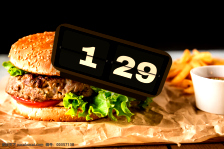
1:29
